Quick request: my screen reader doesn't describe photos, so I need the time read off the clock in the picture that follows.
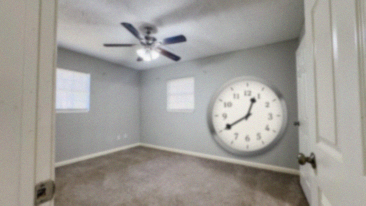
12:40
